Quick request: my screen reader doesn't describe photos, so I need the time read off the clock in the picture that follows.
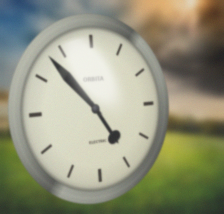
4:53
